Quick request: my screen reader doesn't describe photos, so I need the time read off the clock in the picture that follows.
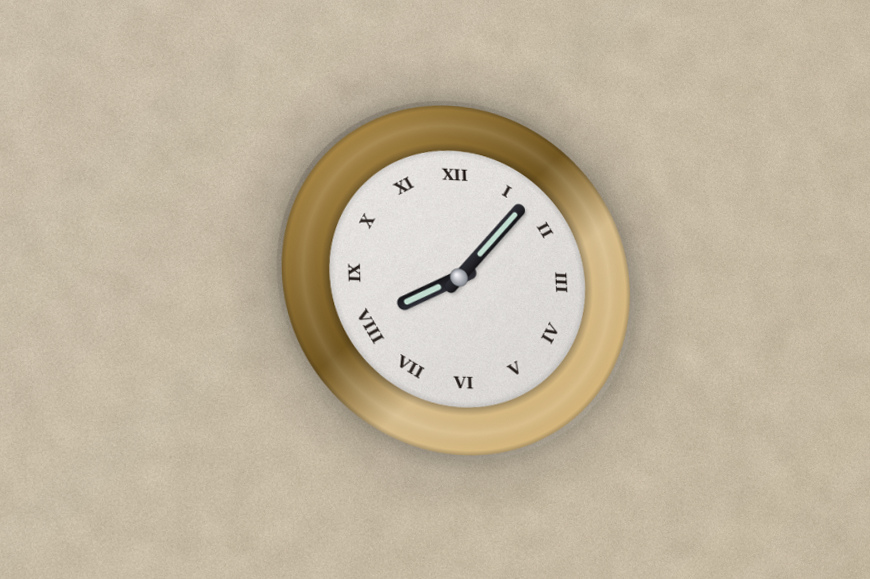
8:07
